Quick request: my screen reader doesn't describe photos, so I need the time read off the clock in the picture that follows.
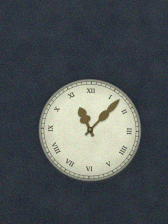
11:07
